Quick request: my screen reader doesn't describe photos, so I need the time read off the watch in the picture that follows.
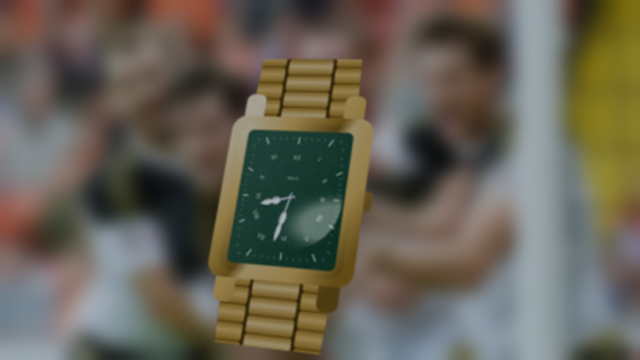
8:32
